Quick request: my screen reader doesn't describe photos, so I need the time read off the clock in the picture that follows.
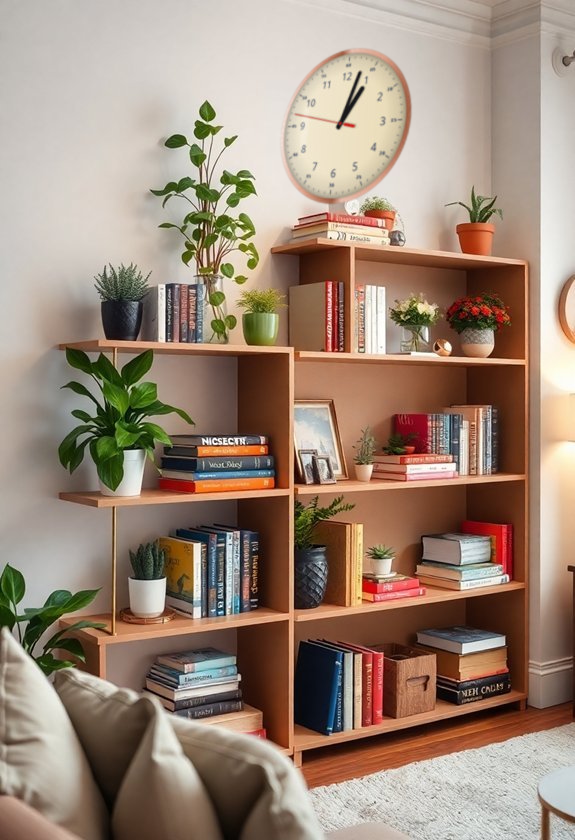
1:02:47
